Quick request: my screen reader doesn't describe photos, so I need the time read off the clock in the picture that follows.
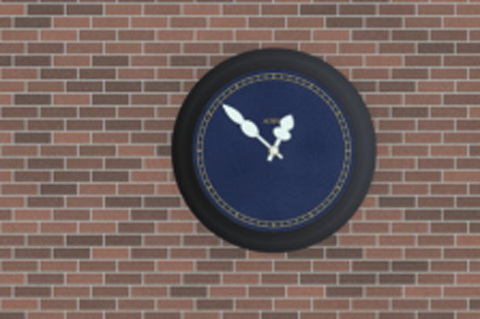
12:52
